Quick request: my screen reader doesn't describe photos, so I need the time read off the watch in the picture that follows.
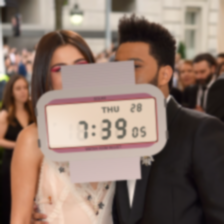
7:39:05
